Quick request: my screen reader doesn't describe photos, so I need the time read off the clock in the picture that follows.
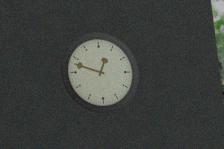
12:48
